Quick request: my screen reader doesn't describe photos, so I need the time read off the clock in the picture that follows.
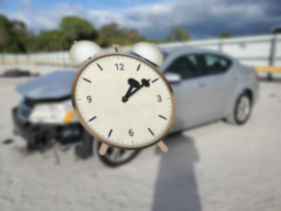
1:09
